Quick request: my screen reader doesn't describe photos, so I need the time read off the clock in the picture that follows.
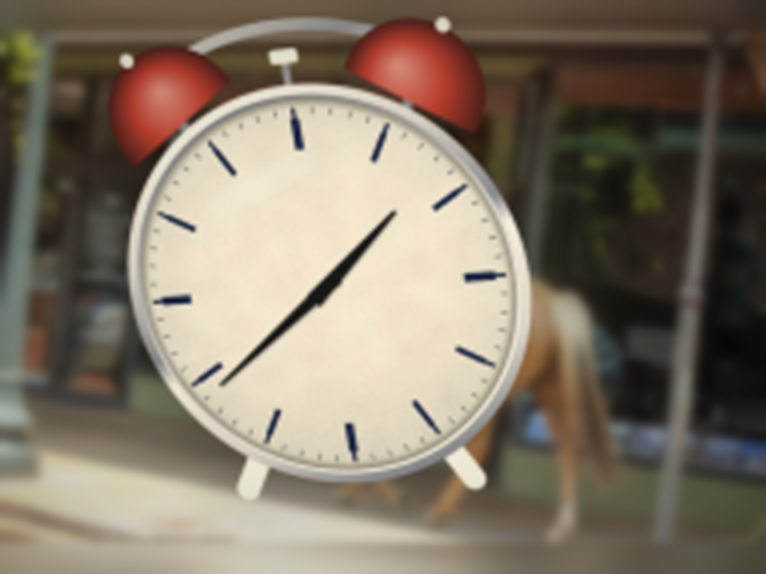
1:39
